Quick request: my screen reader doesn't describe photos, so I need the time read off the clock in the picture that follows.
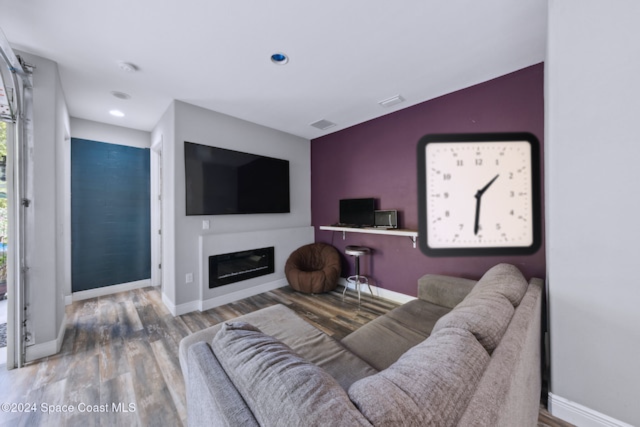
1:31
